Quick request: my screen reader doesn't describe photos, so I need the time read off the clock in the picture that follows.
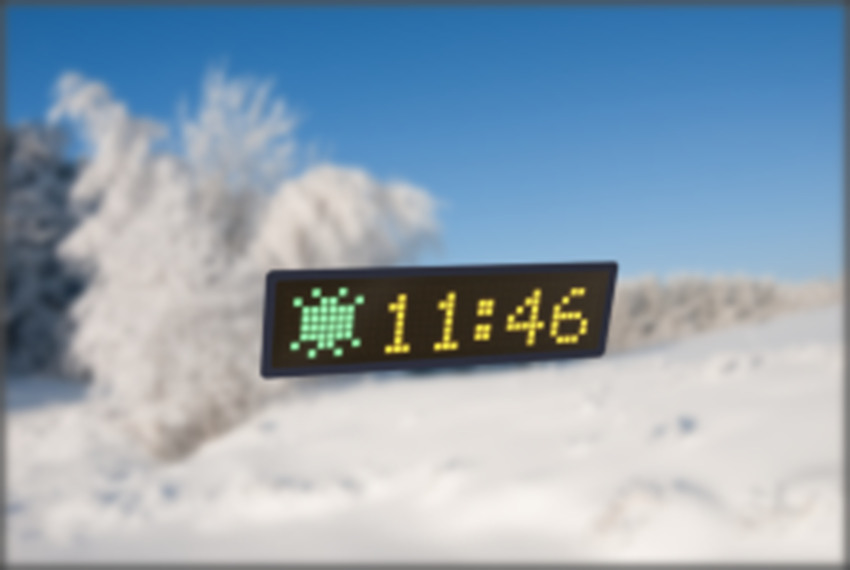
11:46
